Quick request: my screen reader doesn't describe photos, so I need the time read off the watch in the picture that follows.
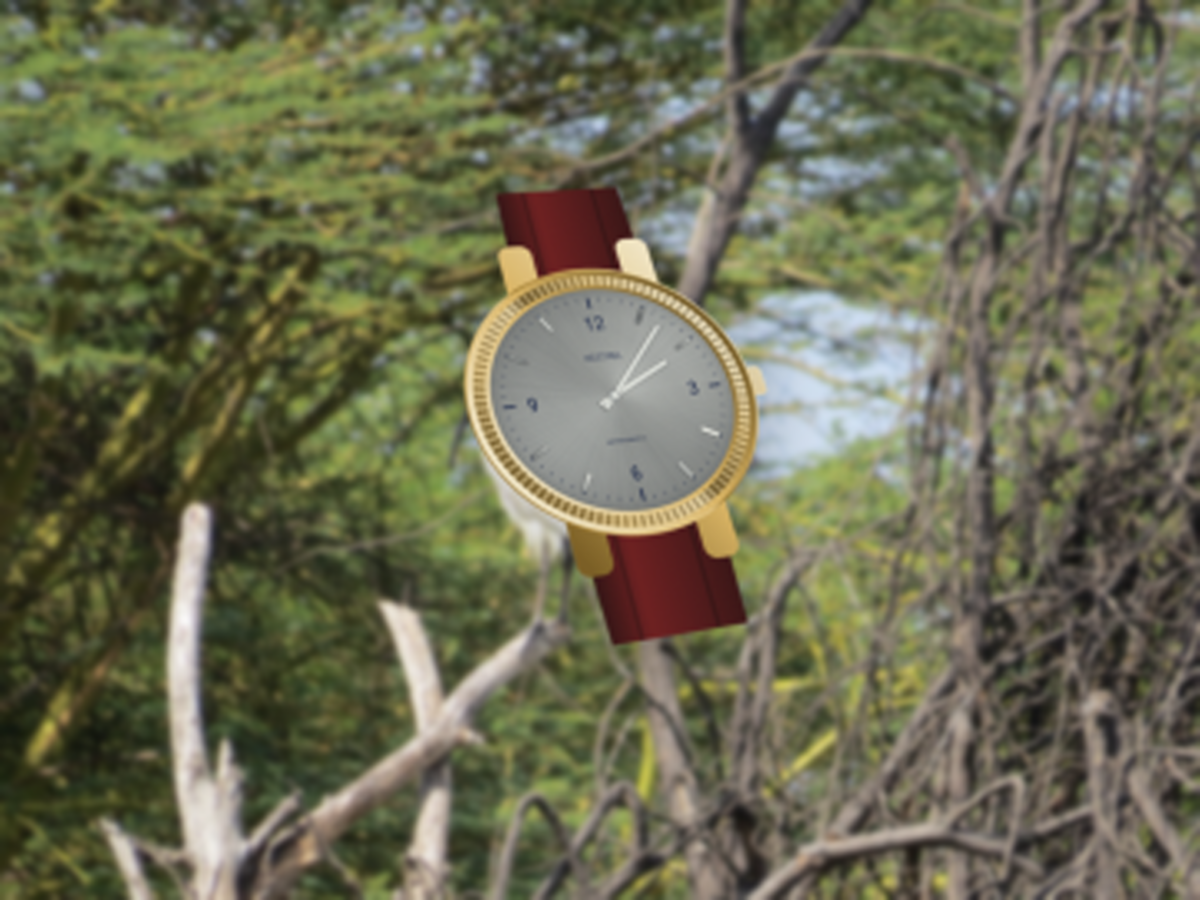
2:07
